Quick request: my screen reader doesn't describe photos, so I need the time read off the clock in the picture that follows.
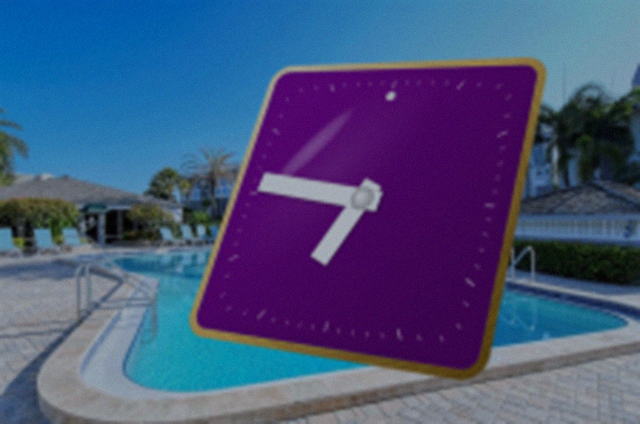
6:46
